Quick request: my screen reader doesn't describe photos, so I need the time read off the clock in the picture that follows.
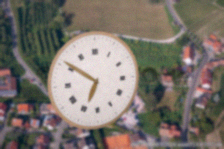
6:51
